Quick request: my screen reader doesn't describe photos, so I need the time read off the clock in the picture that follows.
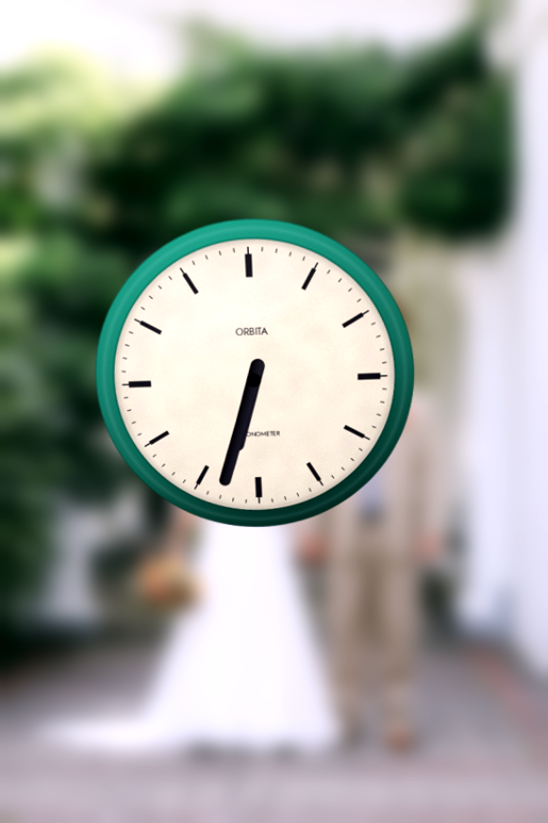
6:33
